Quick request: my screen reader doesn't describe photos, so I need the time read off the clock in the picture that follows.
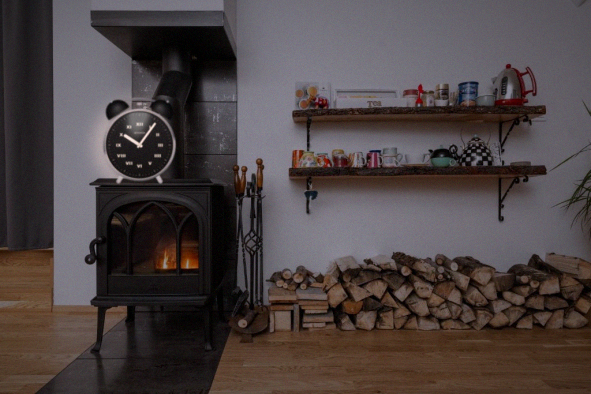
10:06
